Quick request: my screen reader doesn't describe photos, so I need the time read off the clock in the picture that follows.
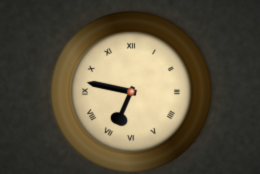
6:47
